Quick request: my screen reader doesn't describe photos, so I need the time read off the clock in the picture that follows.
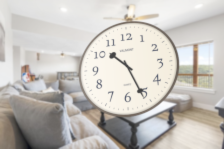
10:26
